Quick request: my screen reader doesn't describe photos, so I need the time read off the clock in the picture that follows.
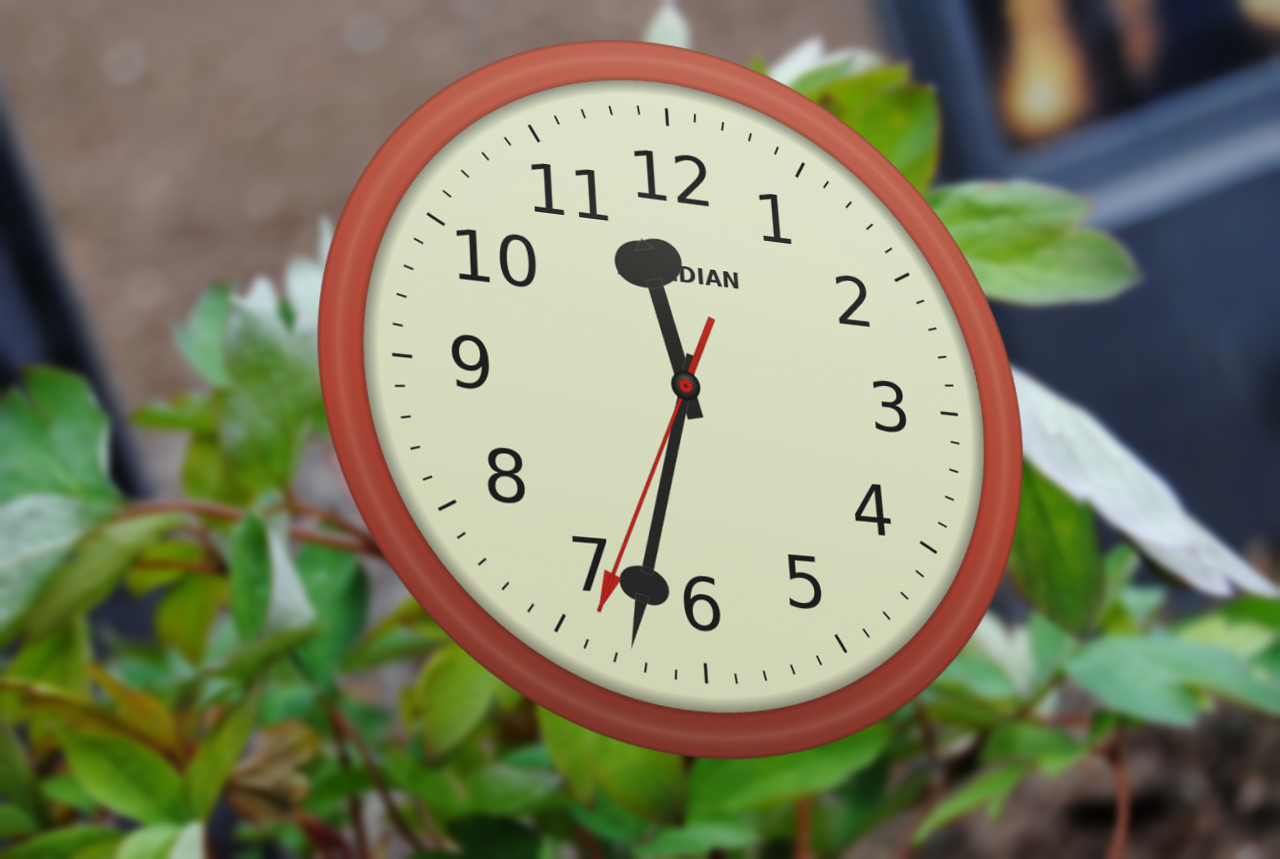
11:32:34
